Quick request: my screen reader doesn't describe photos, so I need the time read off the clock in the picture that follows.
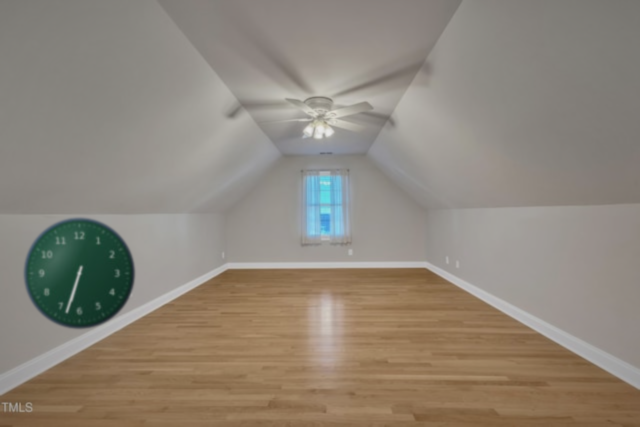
6:33
